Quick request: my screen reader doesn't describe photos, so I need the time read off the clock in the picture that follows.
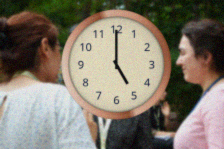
5:00
